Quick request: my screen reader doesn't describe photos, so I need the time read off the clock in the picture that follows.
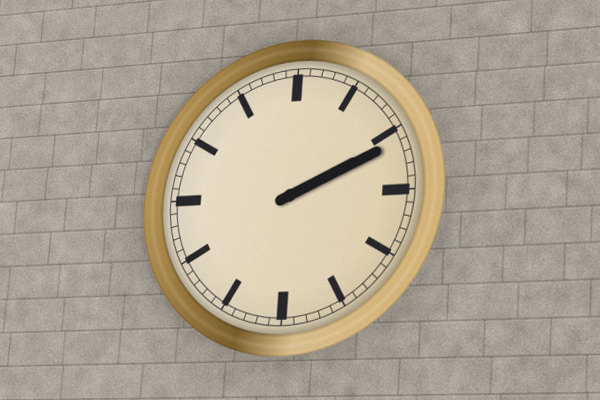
2:11
